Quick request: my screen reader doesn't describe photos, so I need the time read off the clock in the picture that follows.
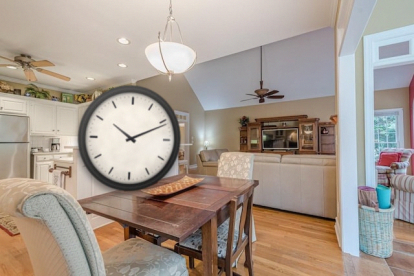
10:11
